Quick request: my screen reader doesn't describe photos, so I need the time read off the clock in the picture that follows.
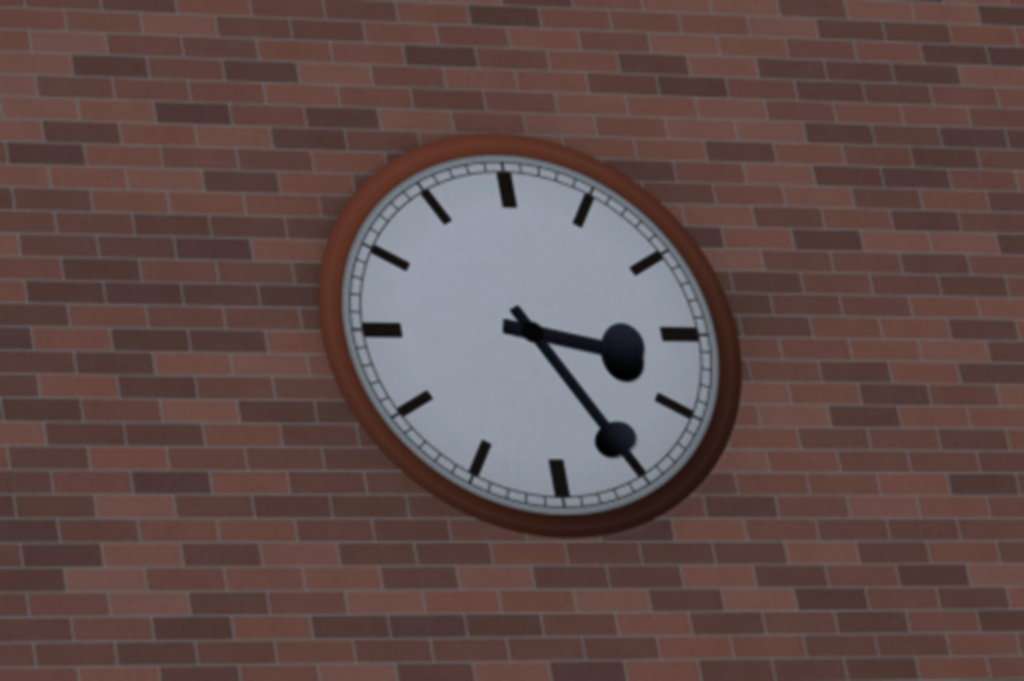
3:25
